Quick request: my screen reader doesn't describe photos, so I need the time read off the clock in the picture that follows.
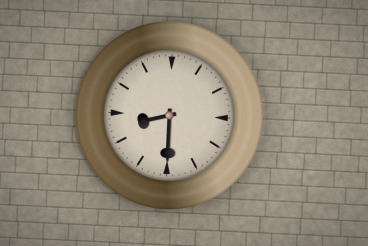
8:30
